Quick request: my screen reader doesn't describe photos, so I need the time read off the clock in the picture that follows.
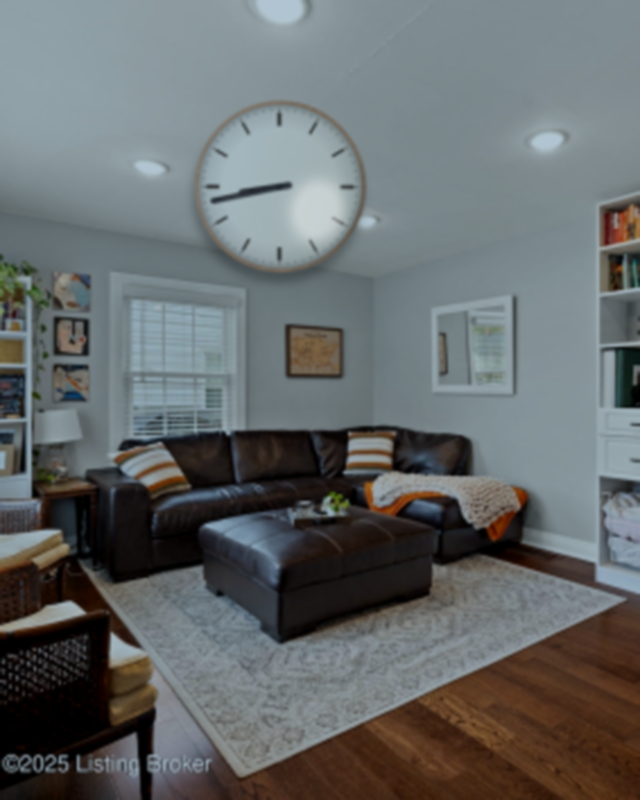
8:43
